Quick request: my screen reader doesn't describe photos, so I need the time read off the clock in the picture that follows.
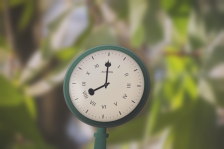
8:00
